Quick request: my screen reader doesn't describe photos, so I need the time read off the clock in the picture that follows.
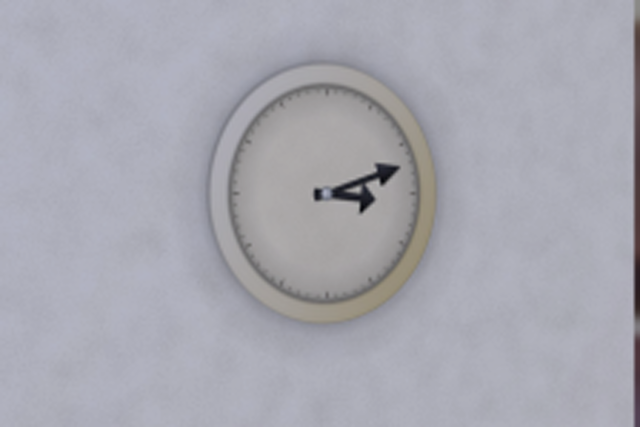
3:12
